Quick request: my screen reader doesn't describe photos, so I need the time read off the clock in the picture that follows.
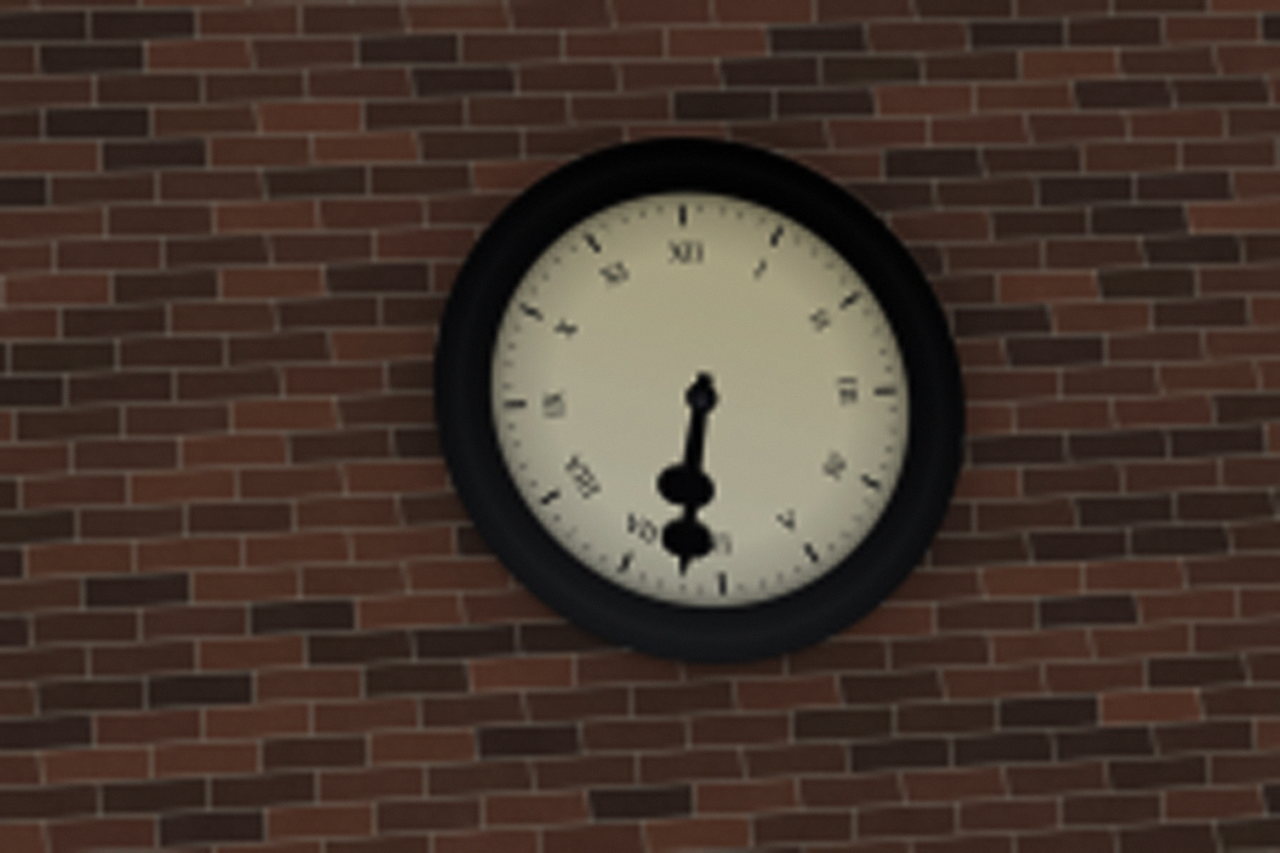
6:32
